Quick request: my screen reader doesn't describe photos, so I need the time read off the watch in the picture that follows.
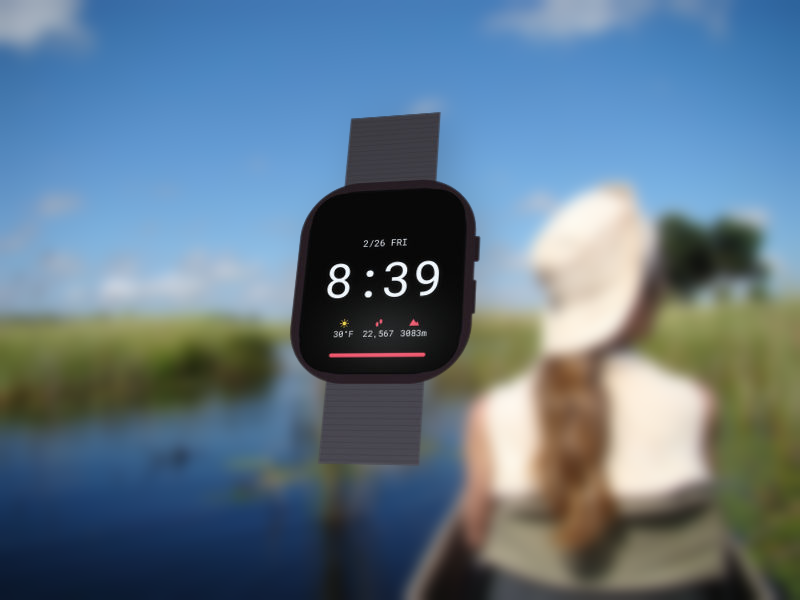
8:39
